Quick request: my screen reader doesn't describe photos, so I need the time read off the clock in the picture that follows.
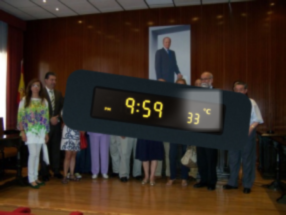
9:59
